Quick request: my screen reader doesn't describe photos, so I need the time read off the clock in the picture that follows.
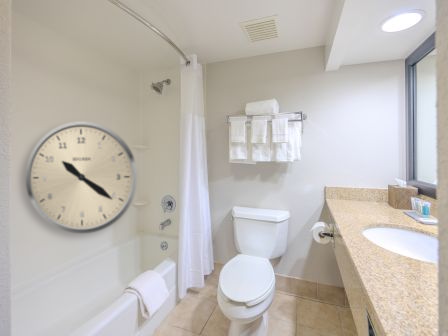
10:21
